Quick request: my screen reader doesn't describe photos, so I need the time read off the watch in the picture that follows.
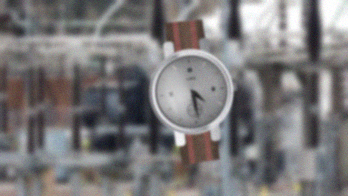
4:29
